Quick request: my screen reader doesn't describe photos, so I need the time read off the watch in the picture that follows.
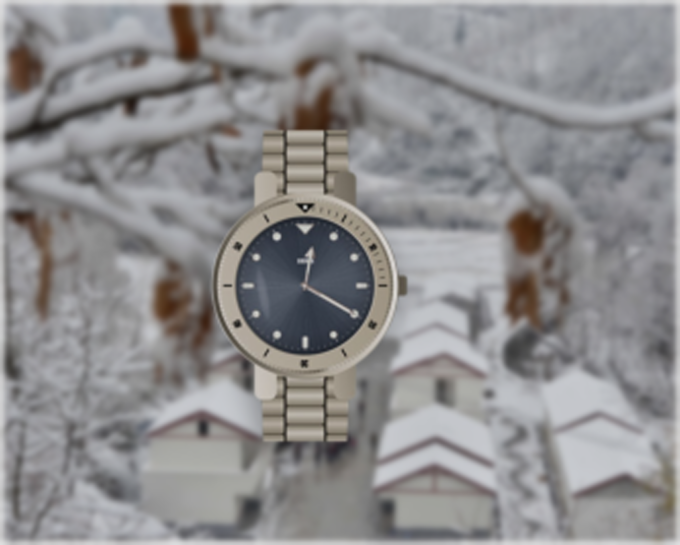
12:20
